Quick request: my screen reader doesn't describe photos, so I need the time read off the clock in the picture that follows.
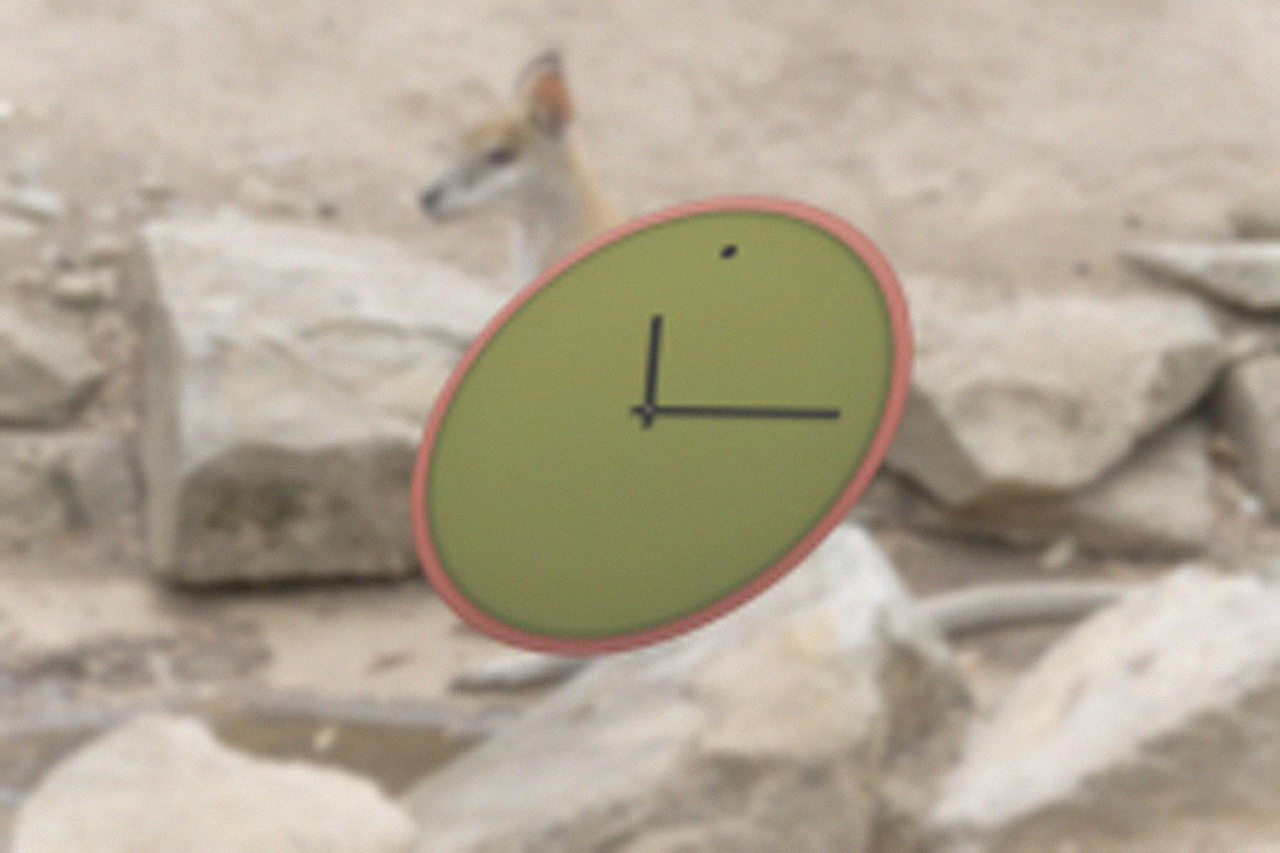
11:14
